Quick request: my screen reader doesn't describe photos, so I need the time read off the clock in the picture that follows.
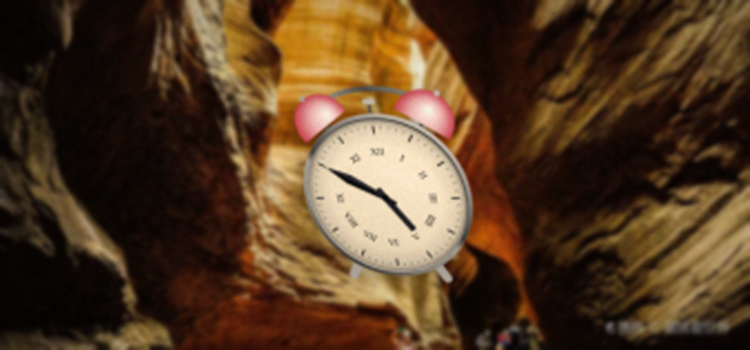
4:50
